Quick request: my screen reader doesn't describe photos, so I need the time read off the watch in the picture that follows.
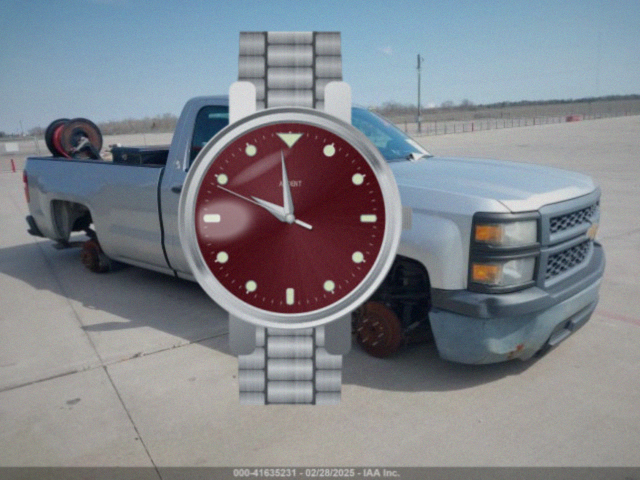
9:58:49
